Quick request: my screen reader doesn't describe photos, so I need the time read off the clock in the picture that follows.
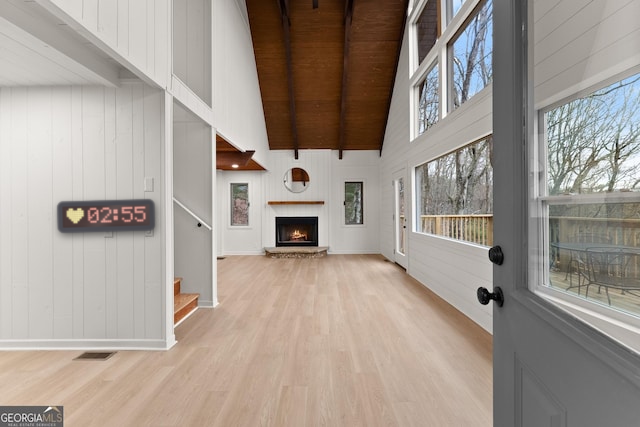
2:55
